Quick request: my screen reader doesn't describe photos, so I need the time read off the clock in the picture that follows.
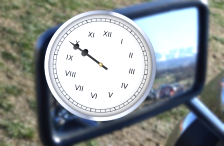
9:49
